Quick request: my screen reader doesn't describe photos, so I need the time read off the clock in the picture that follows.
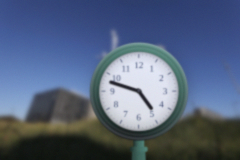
4:48
